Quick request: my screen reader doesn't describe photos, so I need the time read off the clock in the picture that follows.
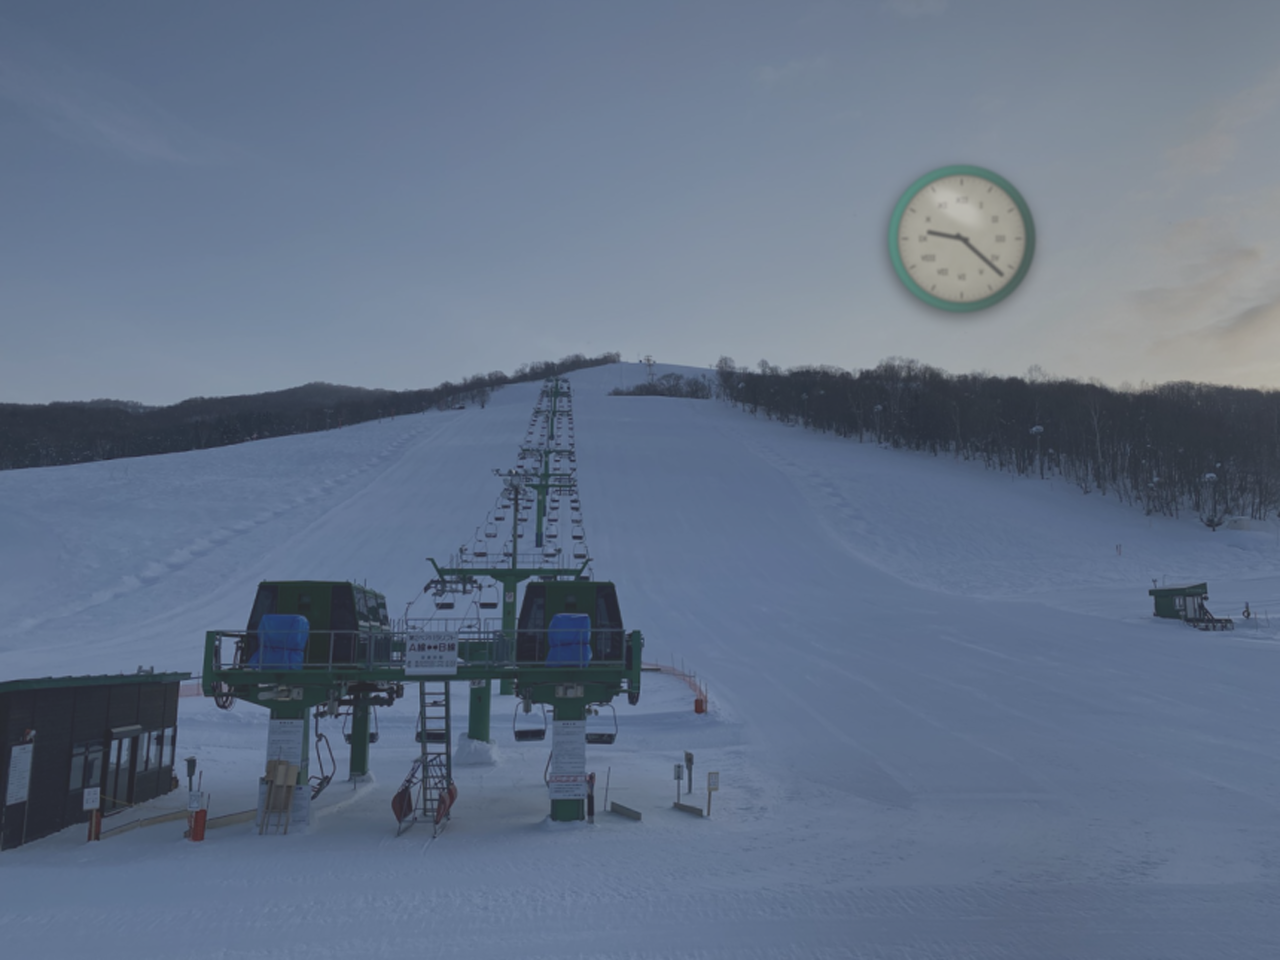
9:22
